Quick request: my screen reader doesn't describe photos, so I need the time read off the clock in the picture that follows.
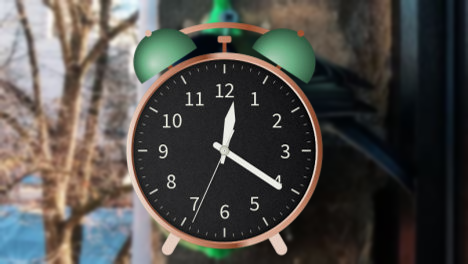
12:20:34
